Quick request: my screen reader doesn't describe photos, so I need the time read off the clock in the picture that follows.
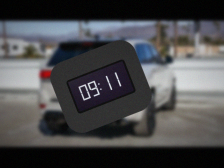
9:11
